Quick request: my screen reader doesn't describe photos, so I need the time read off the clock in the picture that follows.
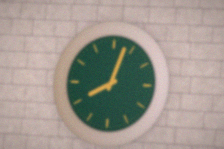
8:03
